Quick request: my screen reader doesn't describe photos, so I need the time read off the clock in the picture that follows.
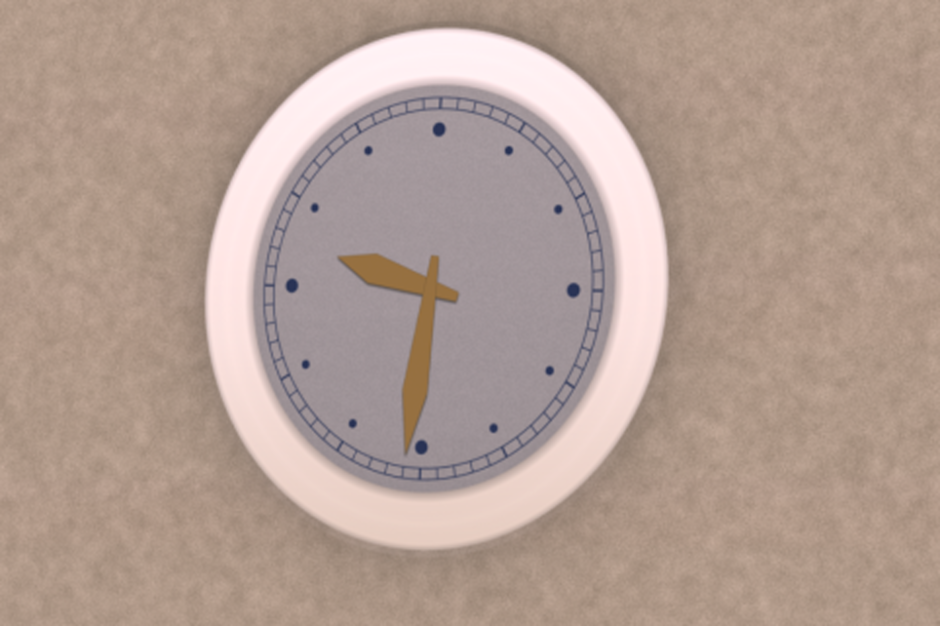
9:31
